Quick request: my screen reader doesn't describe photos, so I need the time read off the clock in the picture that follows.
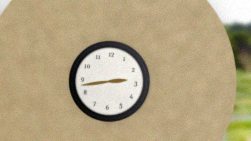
2:43
